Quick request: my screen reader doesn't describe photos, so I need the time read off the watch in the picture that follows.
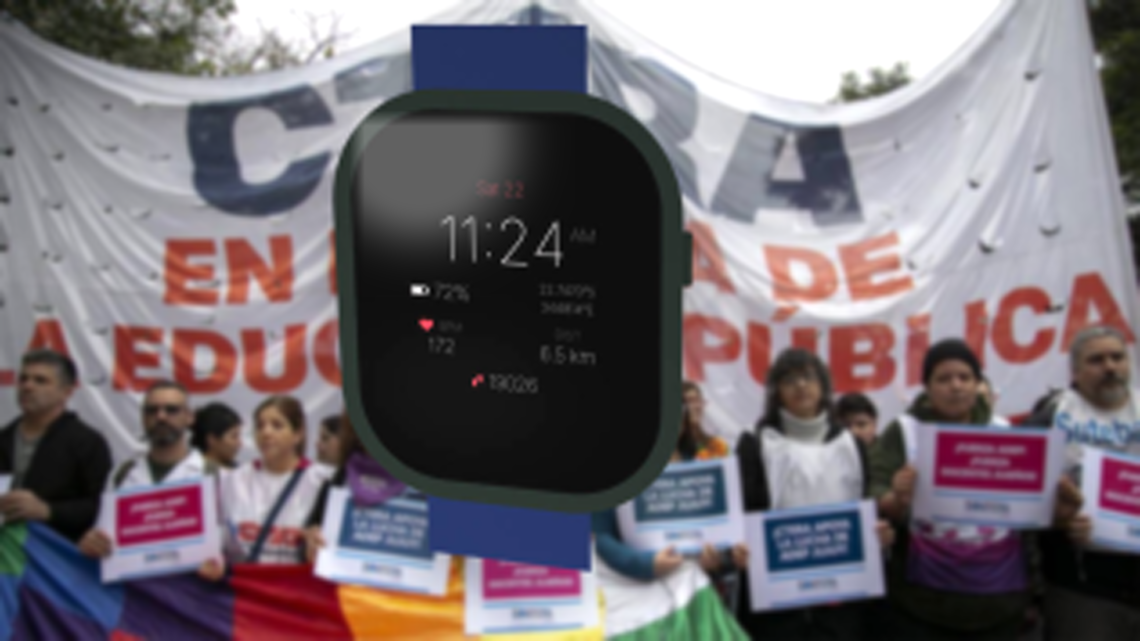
11:24
